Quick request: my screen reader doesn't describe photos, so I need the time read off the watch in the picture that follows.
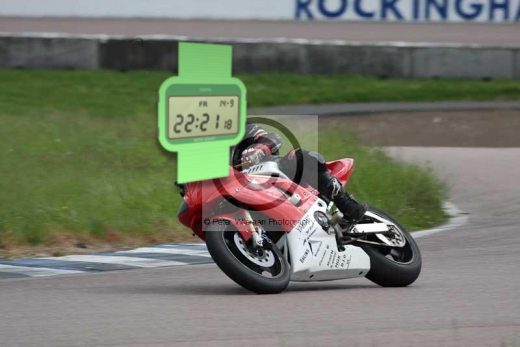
22:21:18
